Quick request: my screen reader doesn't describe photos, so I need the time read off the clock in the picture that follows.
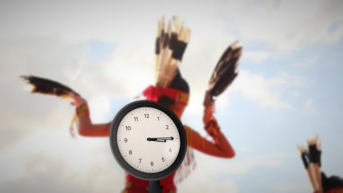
3:15
